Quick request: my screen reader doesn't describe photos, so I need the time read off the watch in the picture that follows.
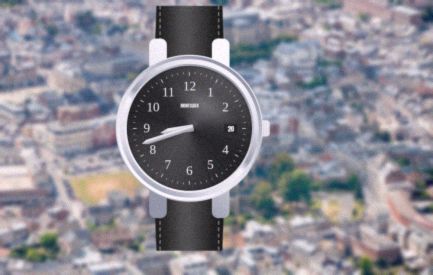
8:42
